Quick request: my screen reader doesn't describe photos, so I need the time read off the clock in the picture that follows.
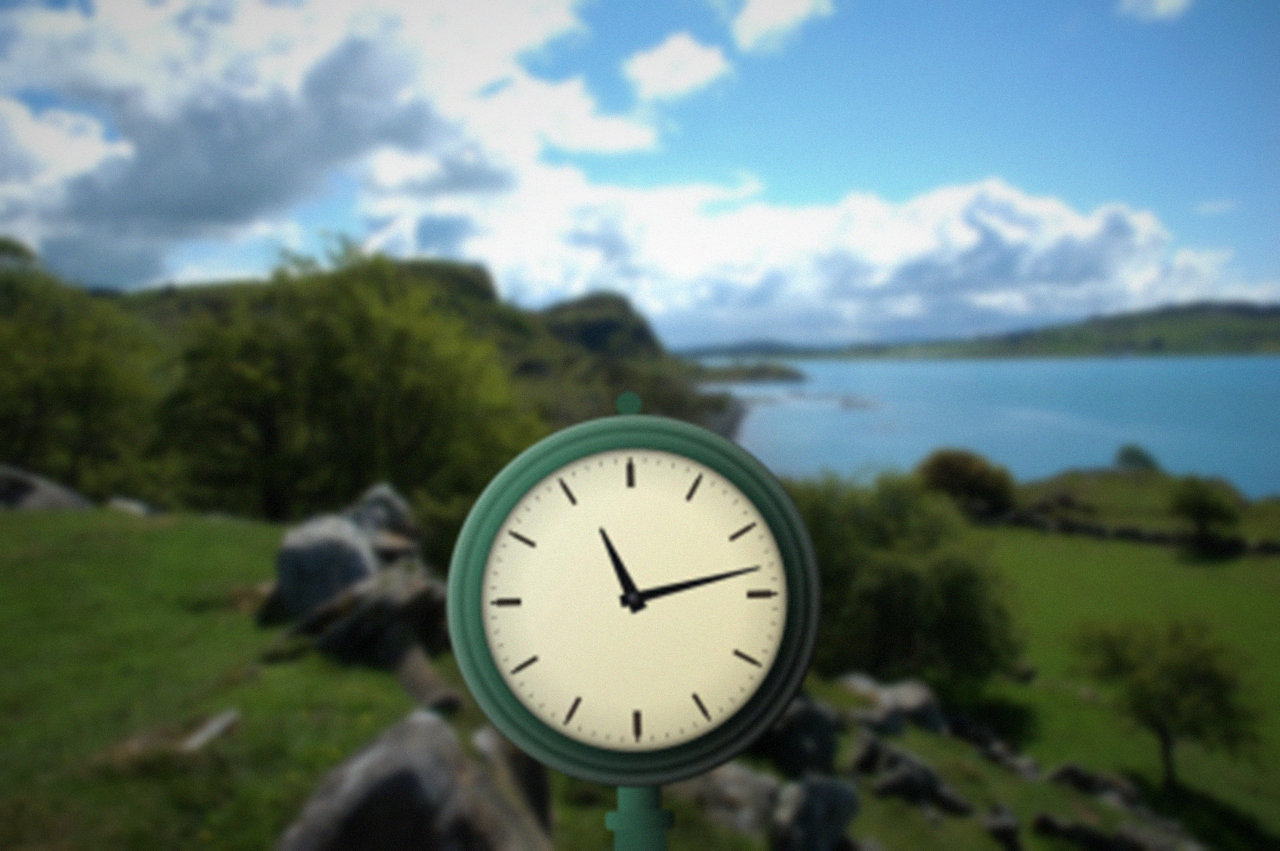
11:13
